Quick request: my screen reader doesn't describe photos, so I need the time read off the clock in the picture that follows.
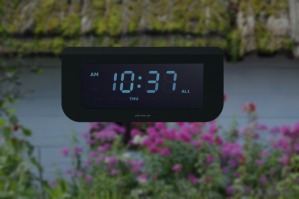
10:37
